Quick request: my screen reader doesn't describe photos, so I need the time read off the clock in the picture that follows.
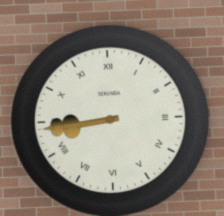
8:44
